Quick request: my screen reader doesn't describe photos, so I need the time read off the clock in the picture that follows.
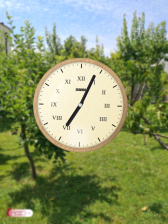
7:04
